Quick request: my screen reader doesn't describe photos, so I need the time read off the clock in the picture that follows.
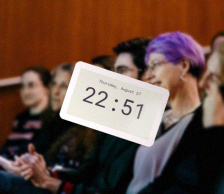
22:51
